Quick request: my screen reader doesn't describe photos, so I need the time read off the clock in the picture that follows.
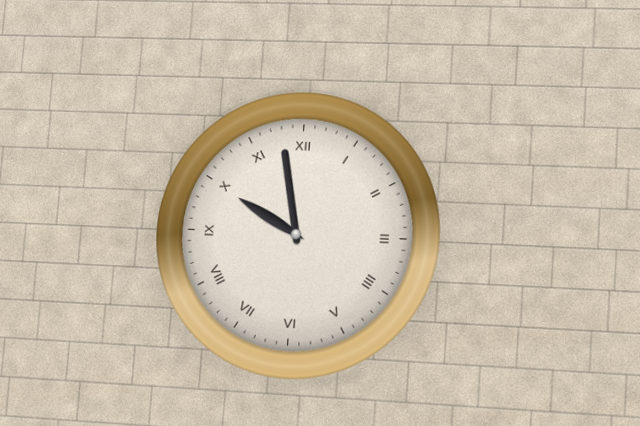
9:58
